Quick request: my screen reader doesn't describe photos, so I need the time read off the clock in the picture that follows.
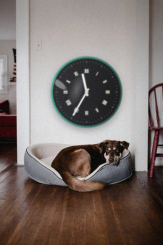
11:35
